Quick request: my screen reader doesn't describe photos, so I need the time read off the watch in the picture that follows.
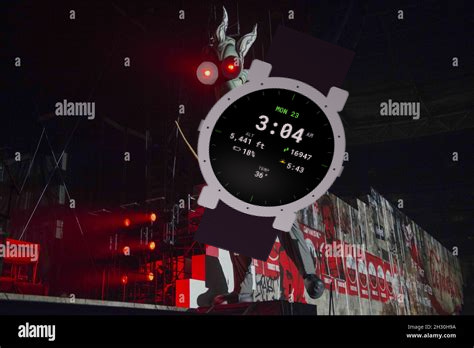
3:04
